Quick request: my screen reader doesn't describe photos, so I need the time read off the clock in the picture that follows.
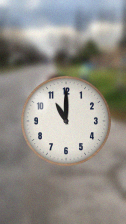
11:00
